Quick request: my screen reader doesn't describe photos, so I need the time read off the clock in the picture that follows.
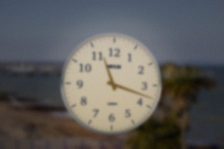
11:18
